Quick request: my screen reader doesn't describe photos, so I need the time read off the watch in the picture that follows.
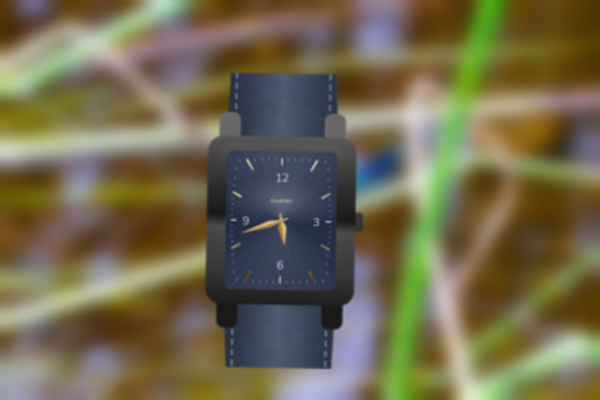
5:42
